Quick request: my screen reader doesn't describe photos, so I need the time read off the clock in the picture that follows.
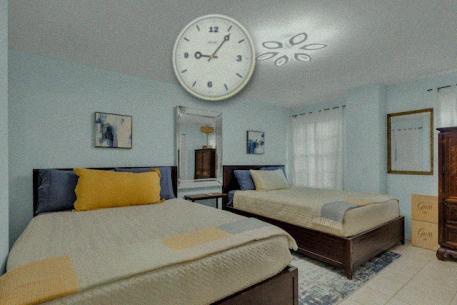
9:06
